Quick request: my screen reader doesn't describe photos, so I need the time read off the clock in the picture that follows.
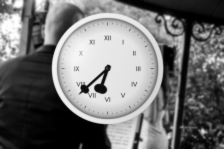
6:38
